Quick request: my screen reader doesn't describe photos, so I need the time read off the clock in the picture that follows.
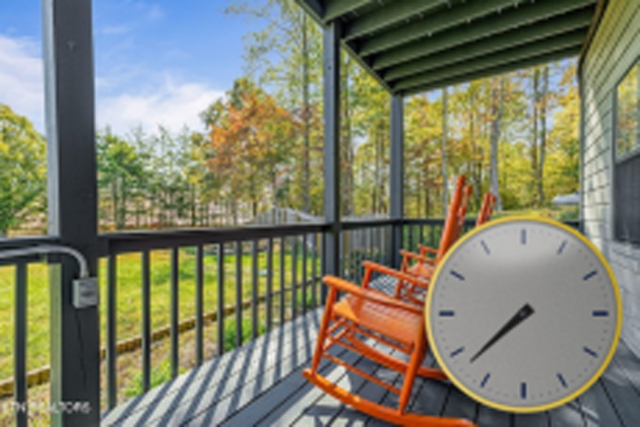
7:38
